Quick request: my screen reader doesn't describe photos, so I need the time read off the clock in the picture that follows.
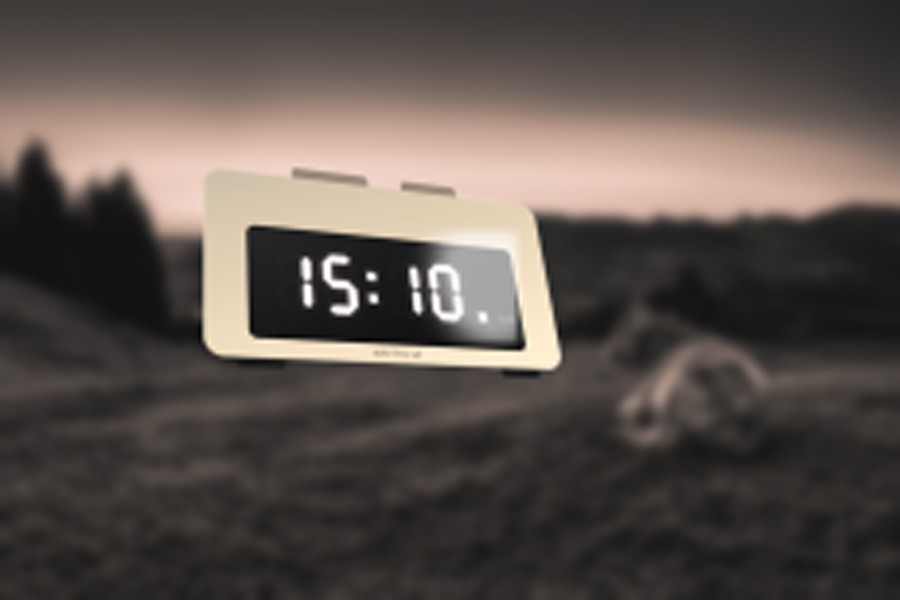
15:10
